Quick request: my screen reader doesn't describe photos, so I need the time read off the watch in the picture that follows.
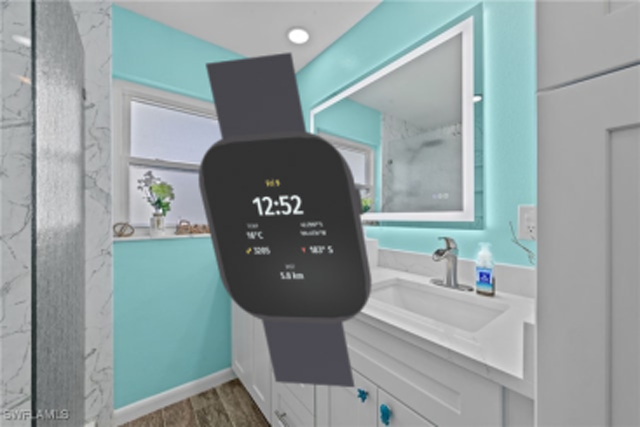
12:52
